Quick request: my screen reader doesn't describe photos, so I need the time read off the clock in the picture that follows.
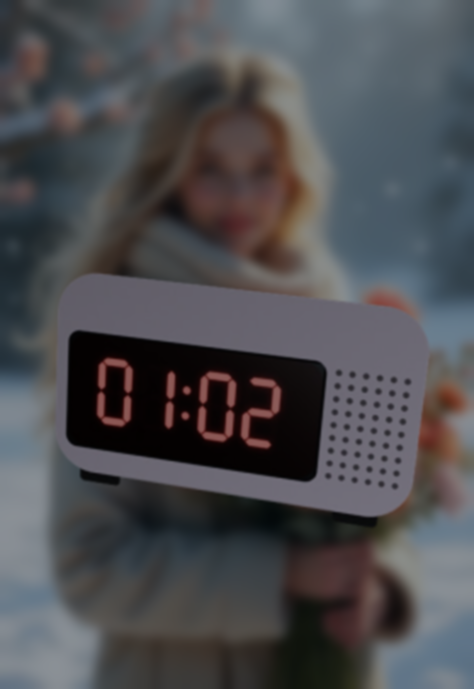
1:02
